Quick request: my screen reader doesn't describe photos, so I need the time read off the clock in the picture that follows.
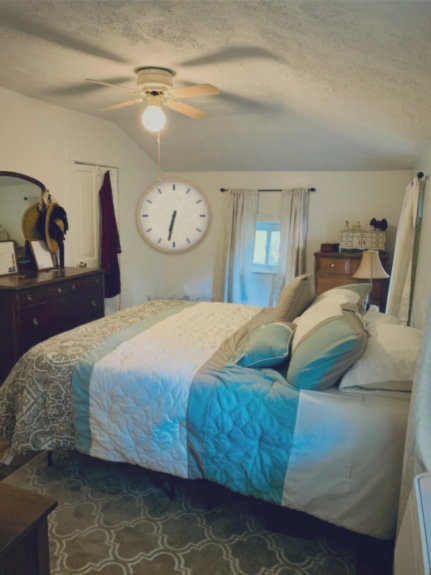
6:32
